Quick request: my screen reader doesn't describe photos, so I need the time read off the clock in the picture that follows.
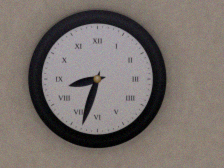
8:33
